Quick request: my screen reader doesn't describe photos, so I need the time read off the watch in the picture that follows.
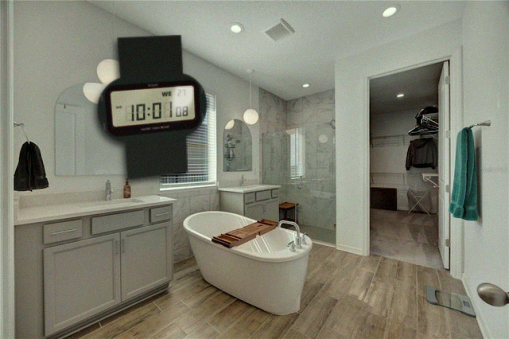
10:01:08
